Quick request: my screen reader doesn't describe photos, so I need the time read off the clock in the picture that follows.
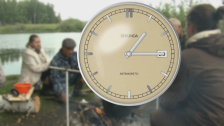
1:15
